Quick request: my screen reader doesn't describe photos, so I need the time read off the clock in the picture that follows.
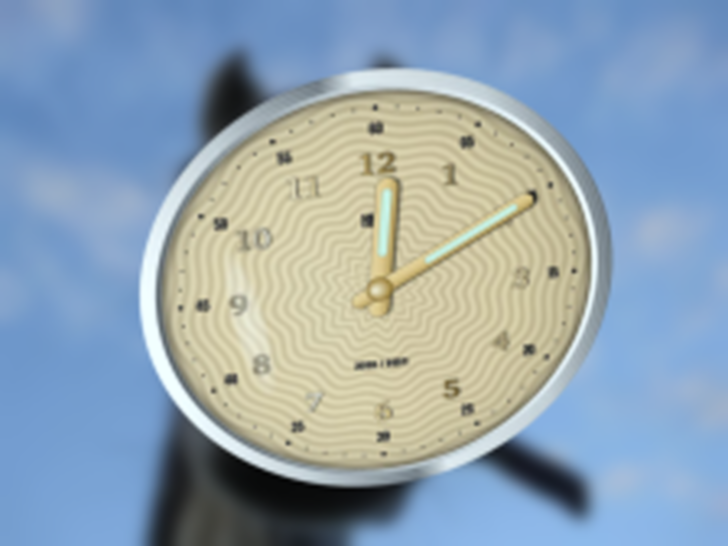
12:10
